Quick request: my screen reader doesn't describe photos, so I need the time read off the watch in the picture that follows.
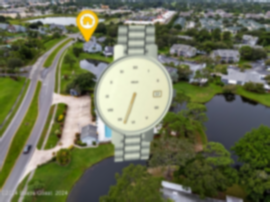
6:33
